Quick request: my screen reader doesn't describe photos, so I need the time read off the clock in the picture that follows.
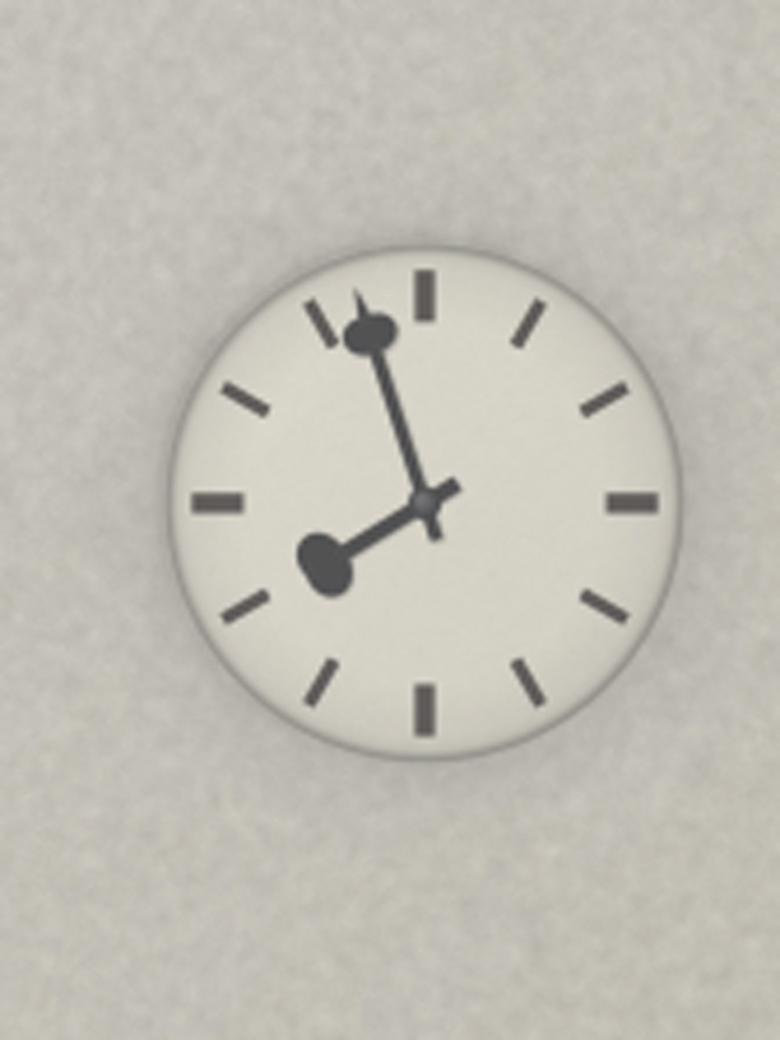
7:57
